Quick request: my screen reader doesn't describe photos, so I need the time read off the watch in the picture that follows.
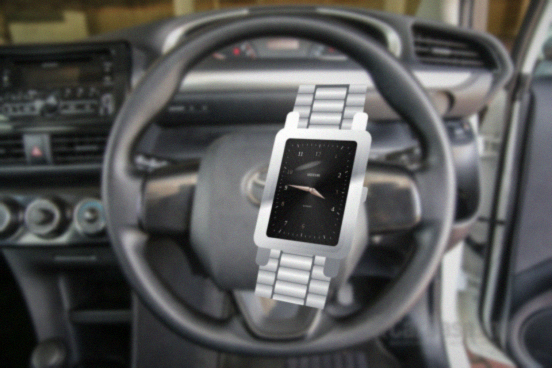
3:46
